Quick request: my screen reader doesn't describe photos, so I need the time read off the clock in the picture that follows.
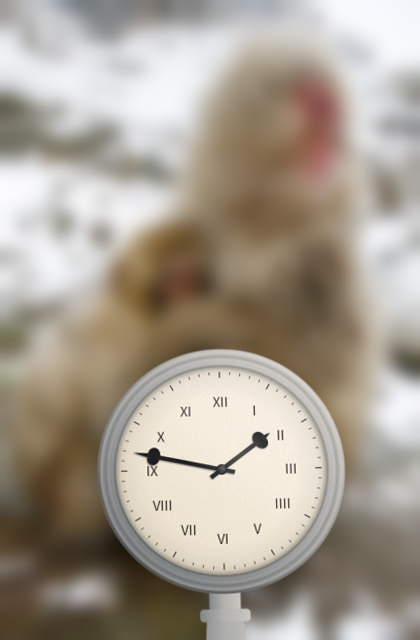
1:47
